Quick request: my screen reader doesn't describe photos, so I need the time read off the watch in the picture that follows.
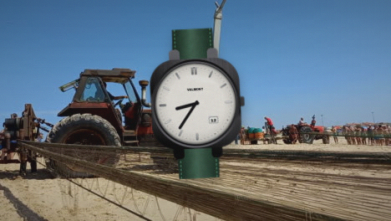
8:36
